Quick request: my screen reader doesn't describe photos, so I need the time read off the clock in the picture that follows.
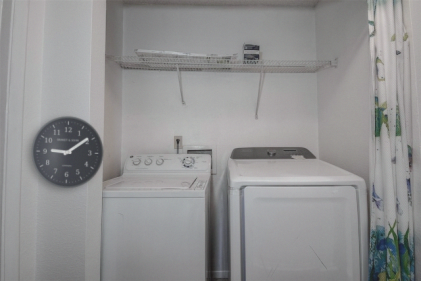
9:09
